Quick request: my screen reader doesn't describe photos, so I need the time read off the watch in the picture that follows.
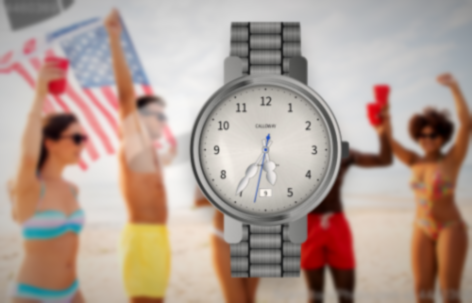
5:35:32
